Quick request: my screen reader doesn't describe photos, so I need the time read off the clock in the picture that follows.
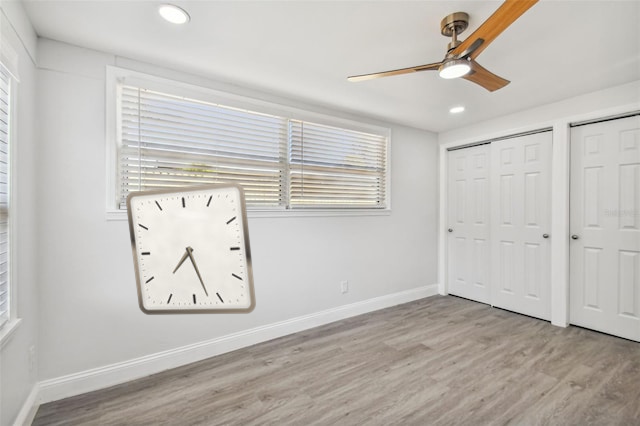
7:27
